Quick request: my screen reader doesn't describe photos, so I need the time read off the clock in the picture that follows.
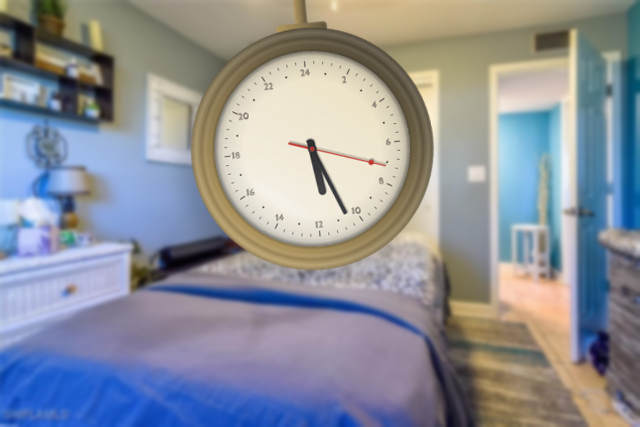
11:26:18
